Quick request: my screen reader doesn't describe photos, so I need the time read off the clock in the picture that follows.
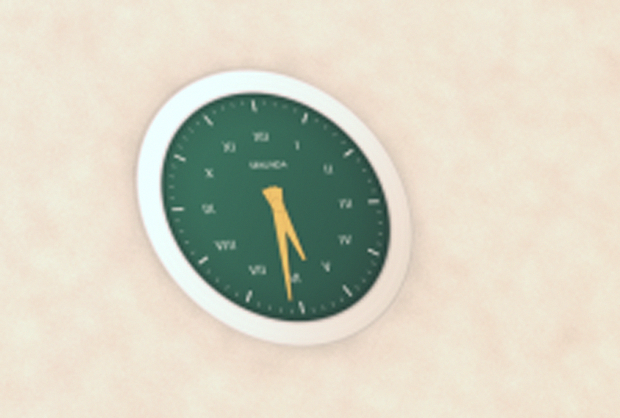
5:31
